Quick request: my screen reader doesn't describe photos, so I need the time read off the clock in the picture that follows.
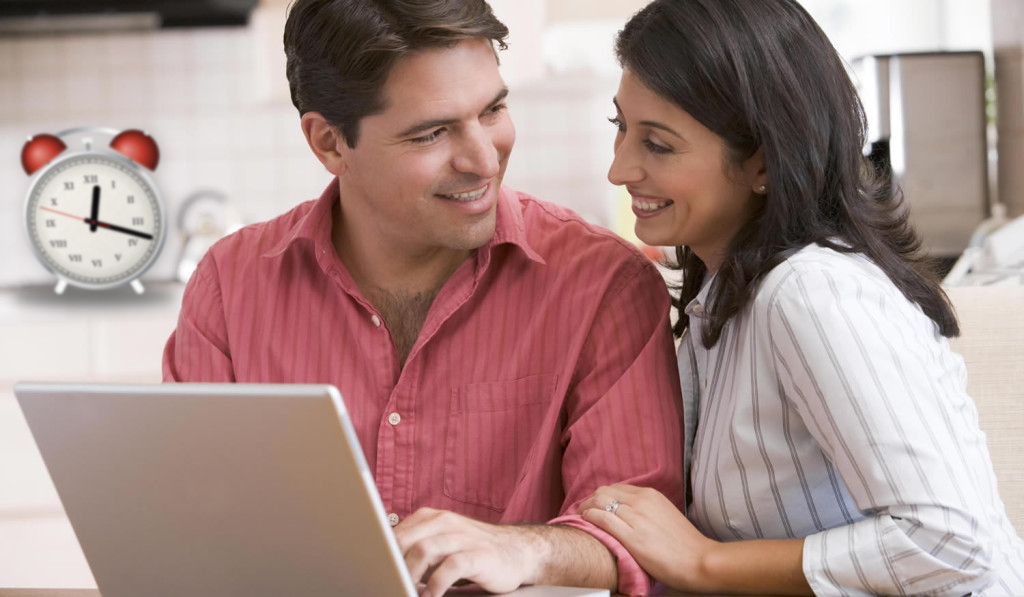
12:17:48
